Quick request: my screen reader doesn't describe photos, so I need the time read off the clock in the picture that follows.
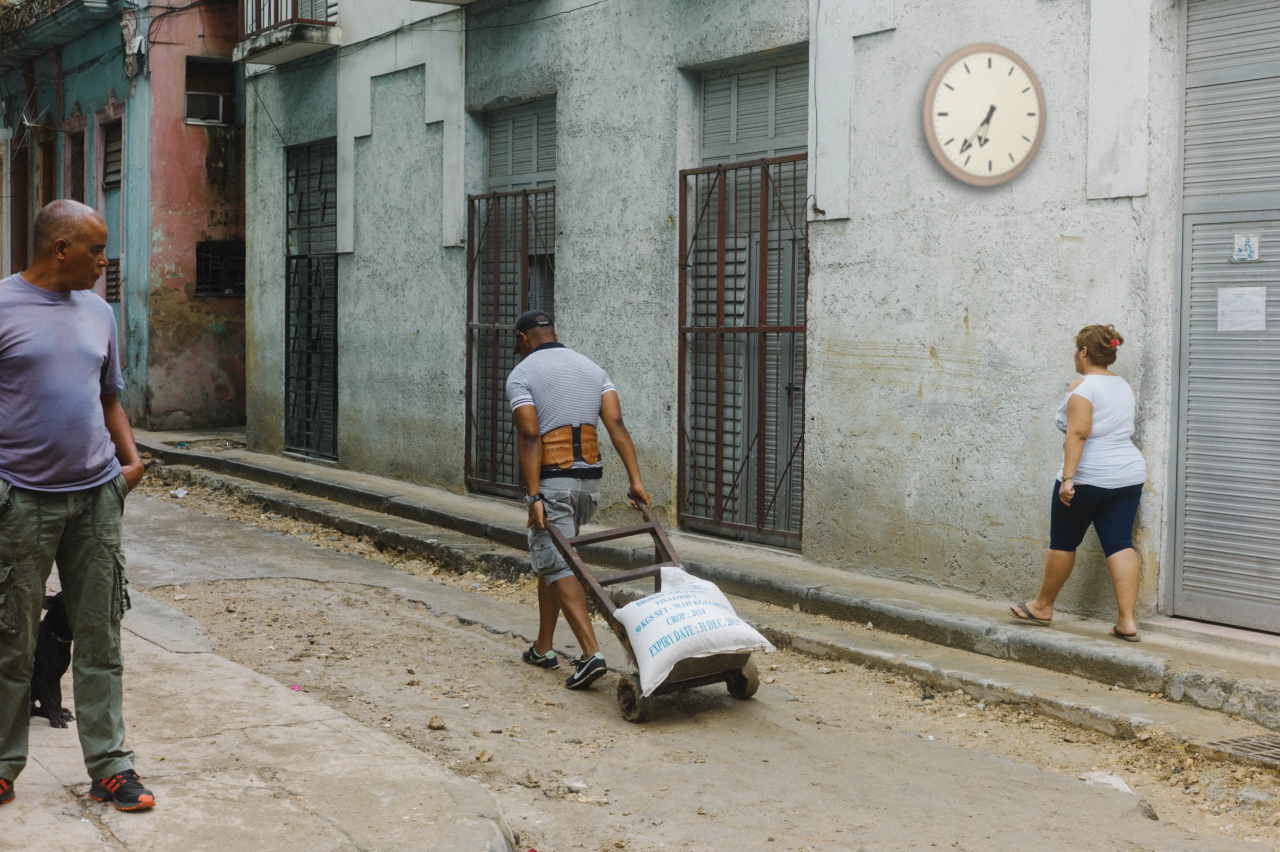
6:37
